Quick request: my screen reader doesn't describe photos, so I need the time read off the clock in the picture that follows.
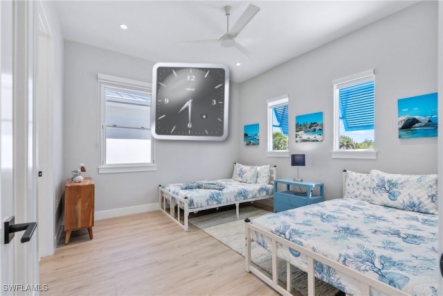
7:30
